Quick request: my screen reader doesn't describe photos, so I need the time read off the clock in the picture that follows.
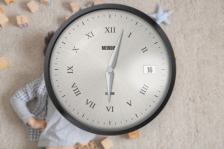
6:03
